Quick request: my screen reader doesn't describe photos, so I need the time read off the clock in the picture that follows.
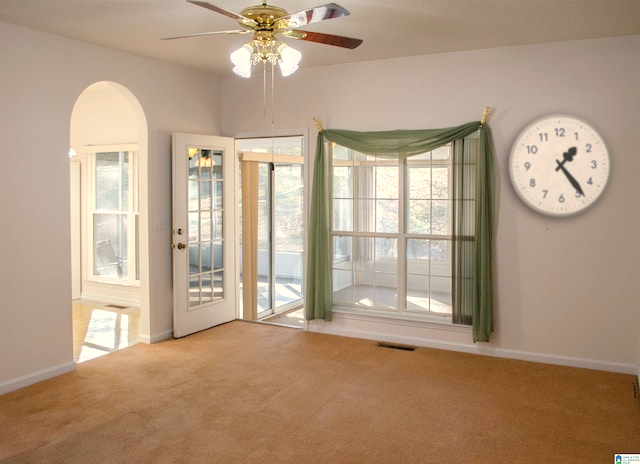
1:24
